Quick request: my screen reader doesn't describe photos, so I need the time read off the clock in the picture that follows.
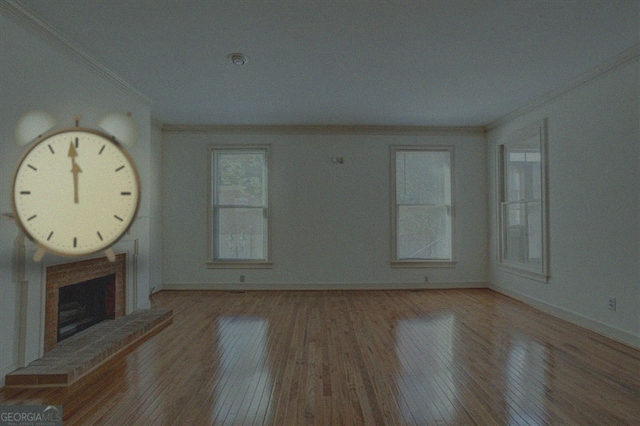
11:59
